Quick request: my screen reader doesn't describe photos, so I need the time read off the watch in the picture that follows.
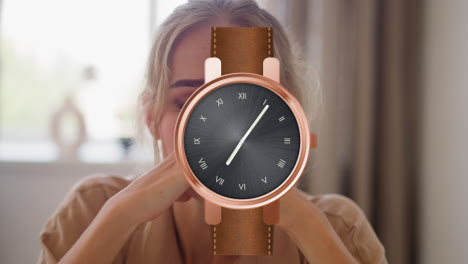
7:06
